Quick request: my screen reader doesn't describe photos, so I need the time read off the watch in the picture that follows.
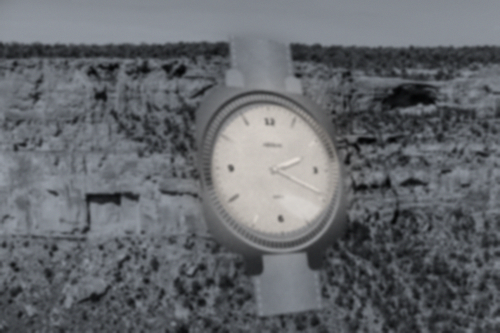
2:19
